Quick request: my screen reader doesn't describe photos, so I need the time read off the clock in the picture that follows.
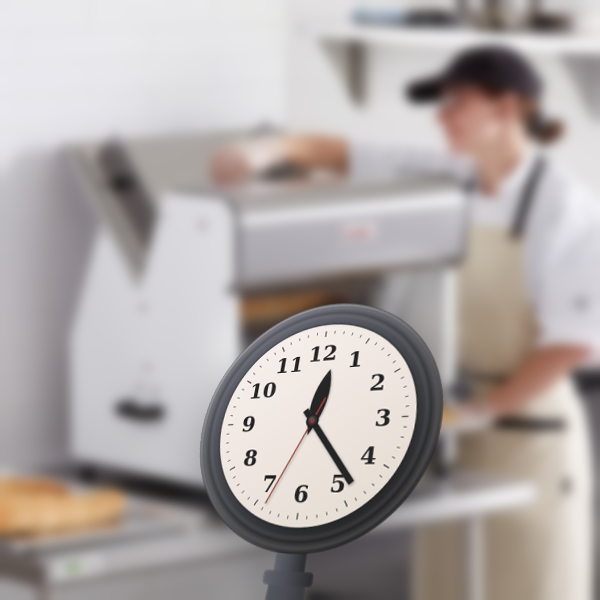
12:23:34
